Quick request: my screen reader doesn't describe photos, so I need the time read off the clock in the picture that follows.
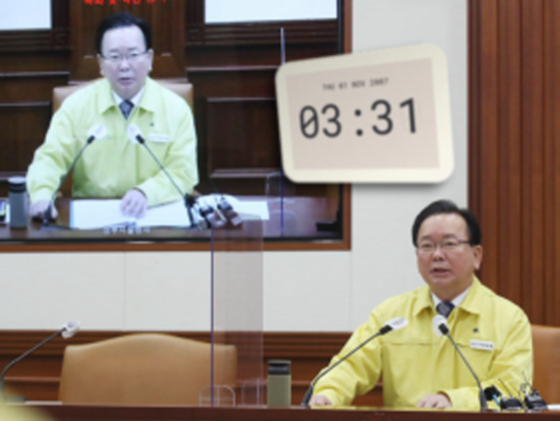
3:31
